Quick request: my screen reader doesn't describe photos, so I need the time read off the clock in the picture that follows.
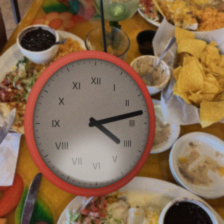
4:13
